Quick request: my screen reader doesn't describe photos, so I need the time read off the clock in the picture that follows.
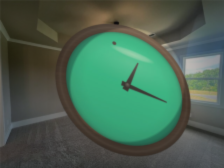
1:20
